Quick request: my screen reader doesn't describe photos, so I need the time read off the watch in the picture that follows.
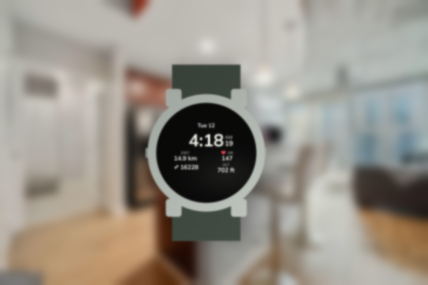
4:18
